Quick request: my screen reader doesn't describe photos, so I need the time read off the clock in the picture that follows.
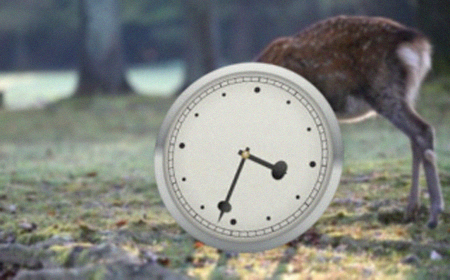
3:32
